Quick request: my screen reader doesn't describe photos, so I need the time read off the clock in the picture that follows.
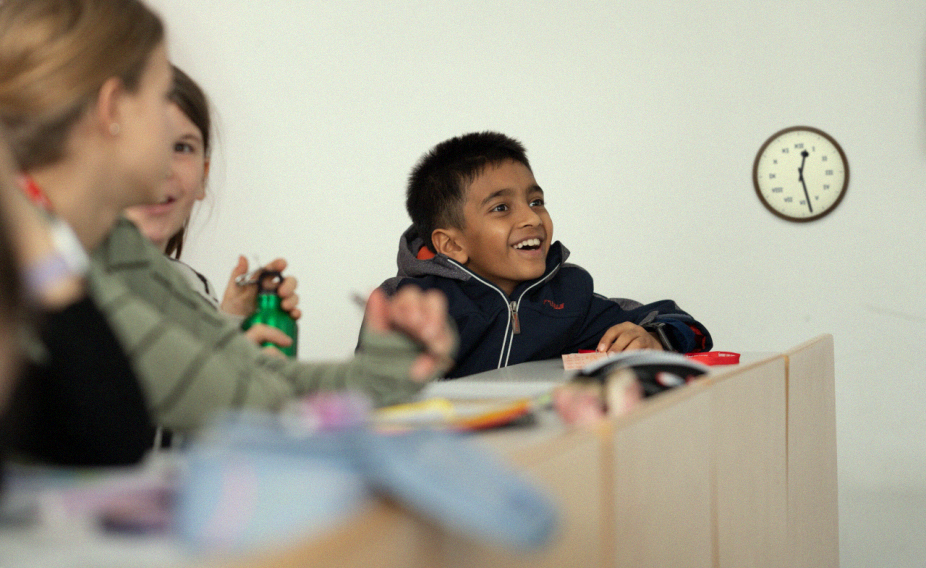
12:28
